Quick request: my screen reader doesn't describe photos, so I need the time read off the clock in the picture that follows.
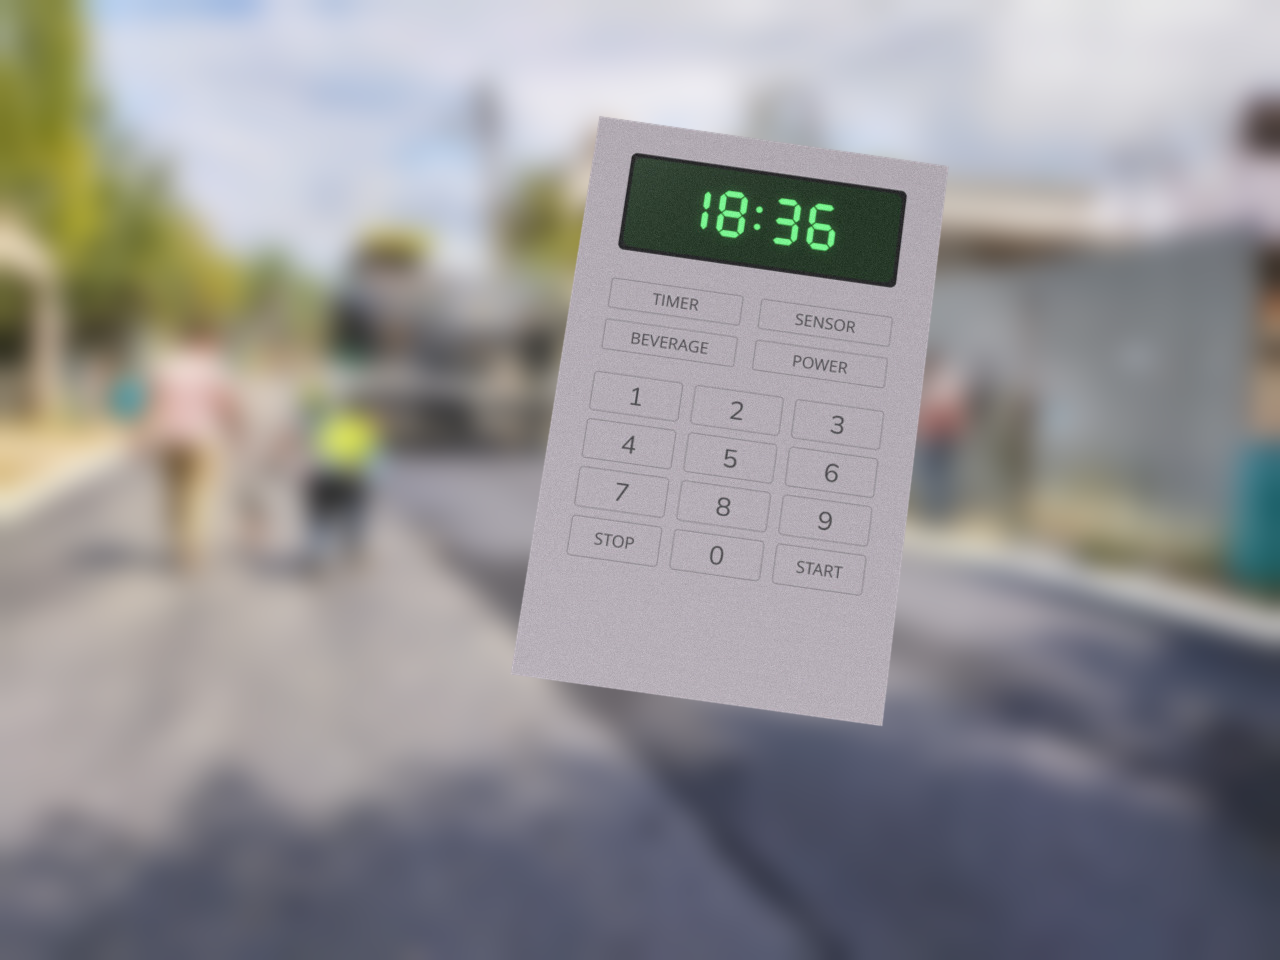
18:36
